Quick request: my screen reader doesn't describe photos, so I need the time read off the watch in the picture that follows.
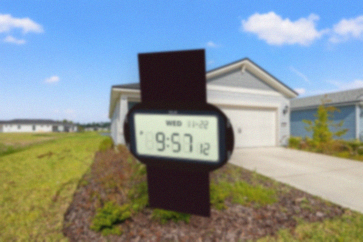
9:57:12
